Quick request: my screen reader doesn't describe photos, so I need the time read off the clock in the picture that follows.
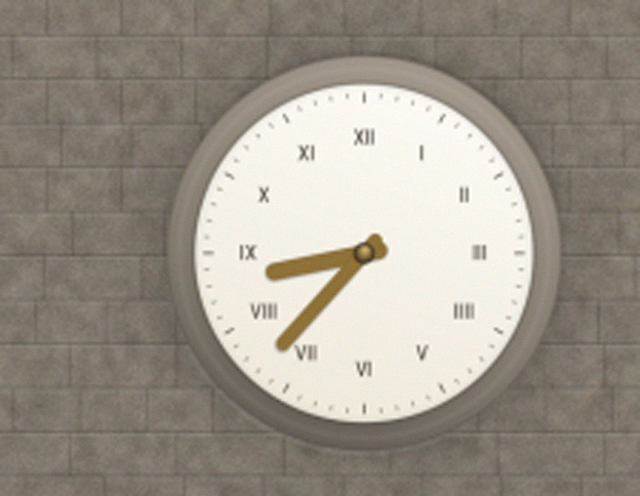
8:37
